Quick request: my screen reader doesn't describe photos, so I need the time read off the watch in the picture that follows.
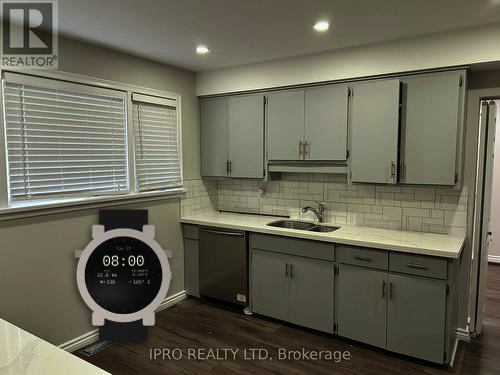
8:00
